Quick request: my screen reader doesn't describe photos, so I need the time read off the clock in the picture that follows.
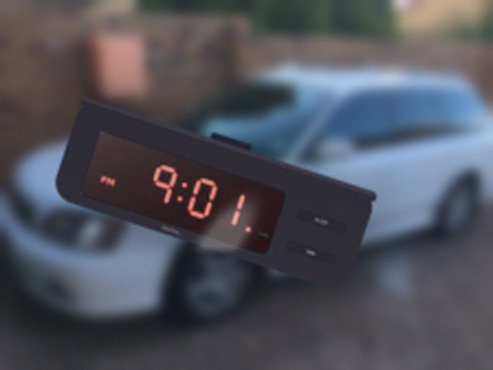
9:01
